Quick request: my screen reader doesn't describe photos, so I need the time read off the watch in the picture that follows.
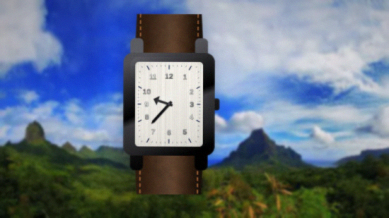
9:37
